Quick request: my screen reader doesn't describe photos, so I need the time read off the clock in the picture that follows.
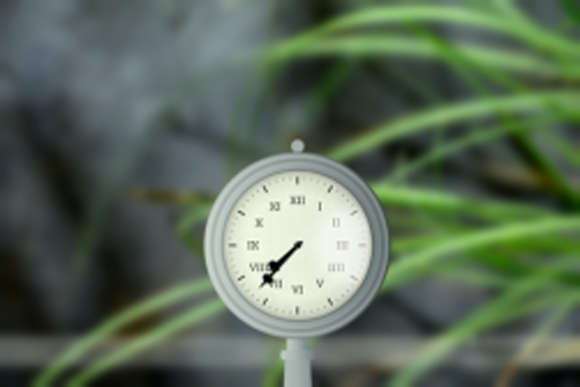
7:37
